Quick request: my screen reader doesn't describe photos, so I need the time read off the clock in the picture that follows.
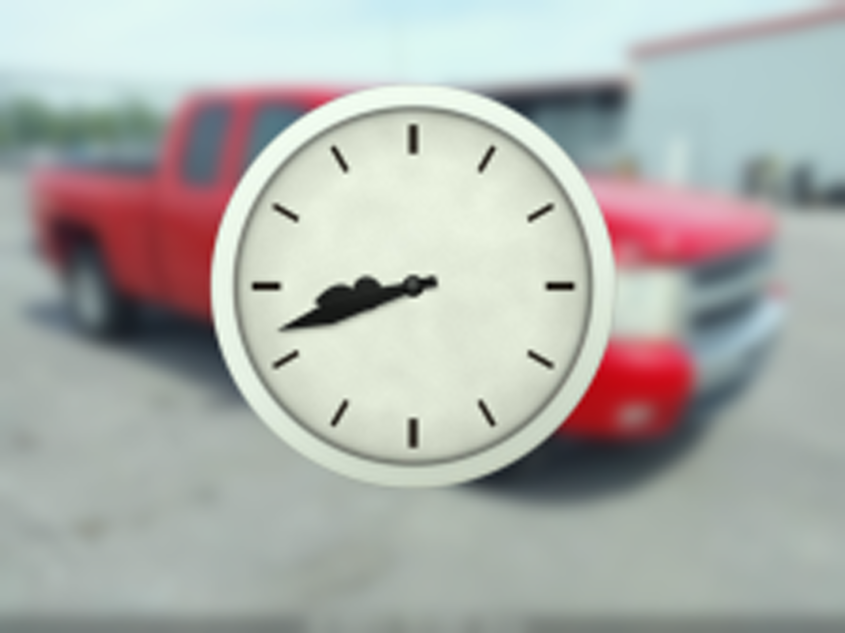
8:42
